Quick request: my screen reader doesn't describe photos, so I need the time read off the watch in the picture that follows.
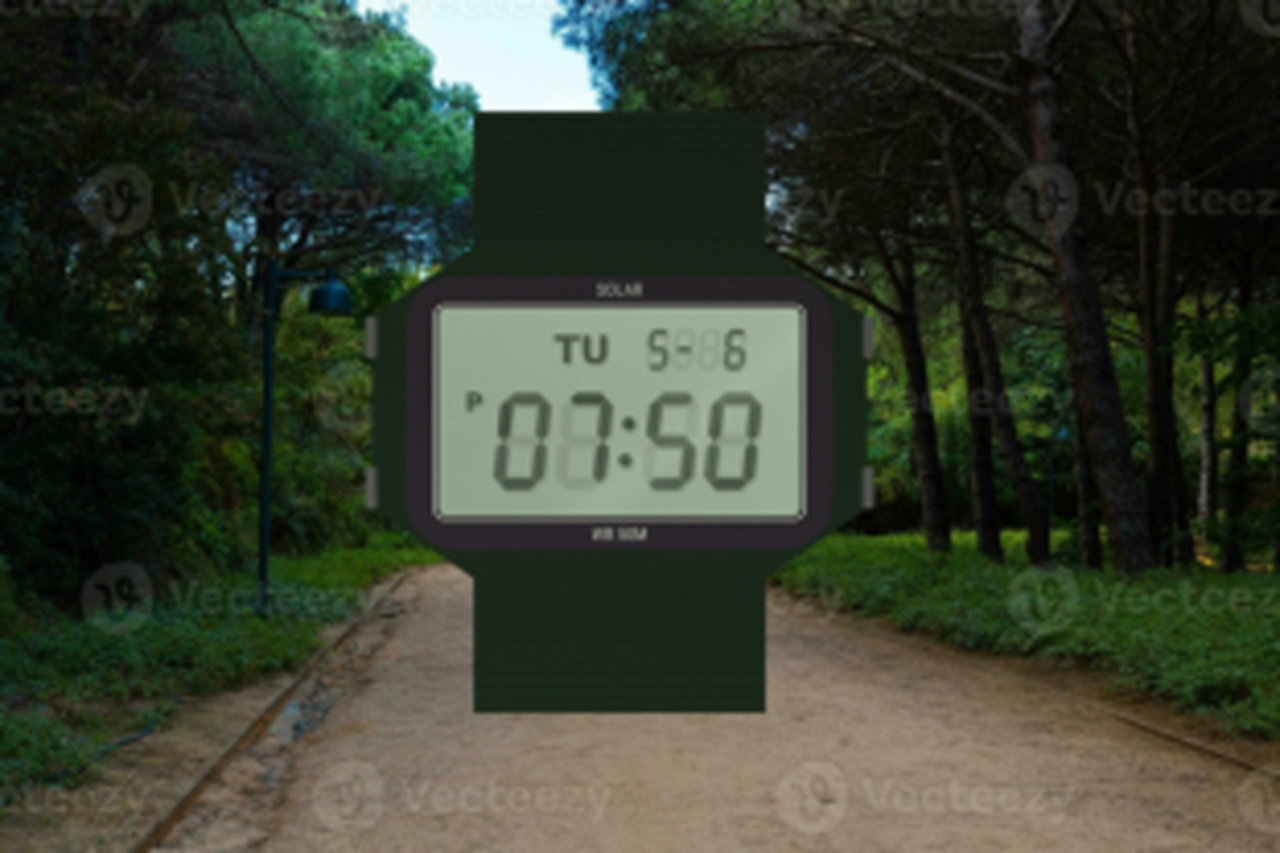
7:50
